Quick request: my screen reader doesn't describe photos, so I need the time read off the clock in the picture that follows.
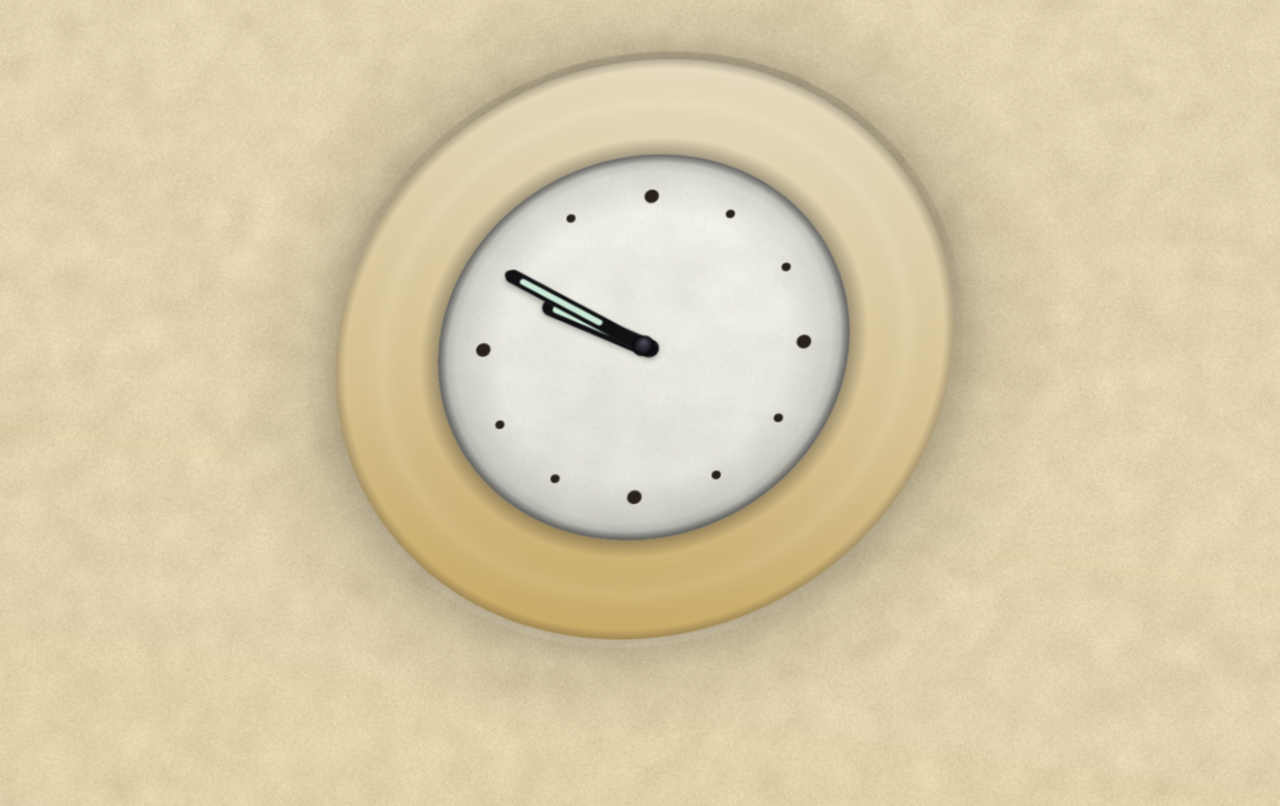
9:50
